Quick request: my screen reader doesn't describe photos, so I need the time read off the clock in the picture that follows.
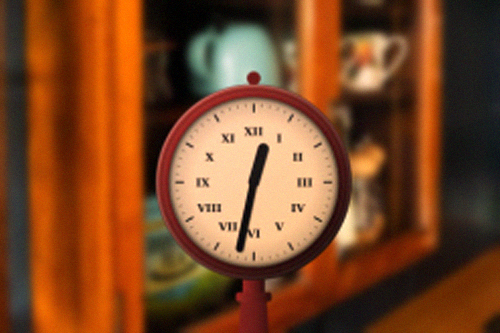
12:32
